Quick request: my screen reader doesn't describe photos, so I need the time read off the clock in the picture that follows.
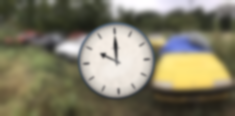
10:00
